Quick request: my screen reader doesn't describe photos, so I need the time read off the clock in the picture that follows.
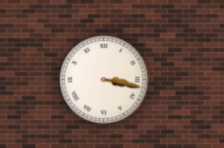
3:17
